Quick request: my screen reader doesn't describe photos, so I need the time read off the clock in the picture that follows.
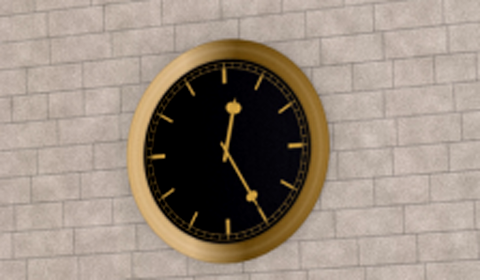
12:25
